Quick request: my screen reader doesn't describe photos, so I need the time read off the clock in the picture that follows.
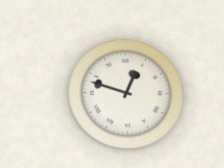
12:48
